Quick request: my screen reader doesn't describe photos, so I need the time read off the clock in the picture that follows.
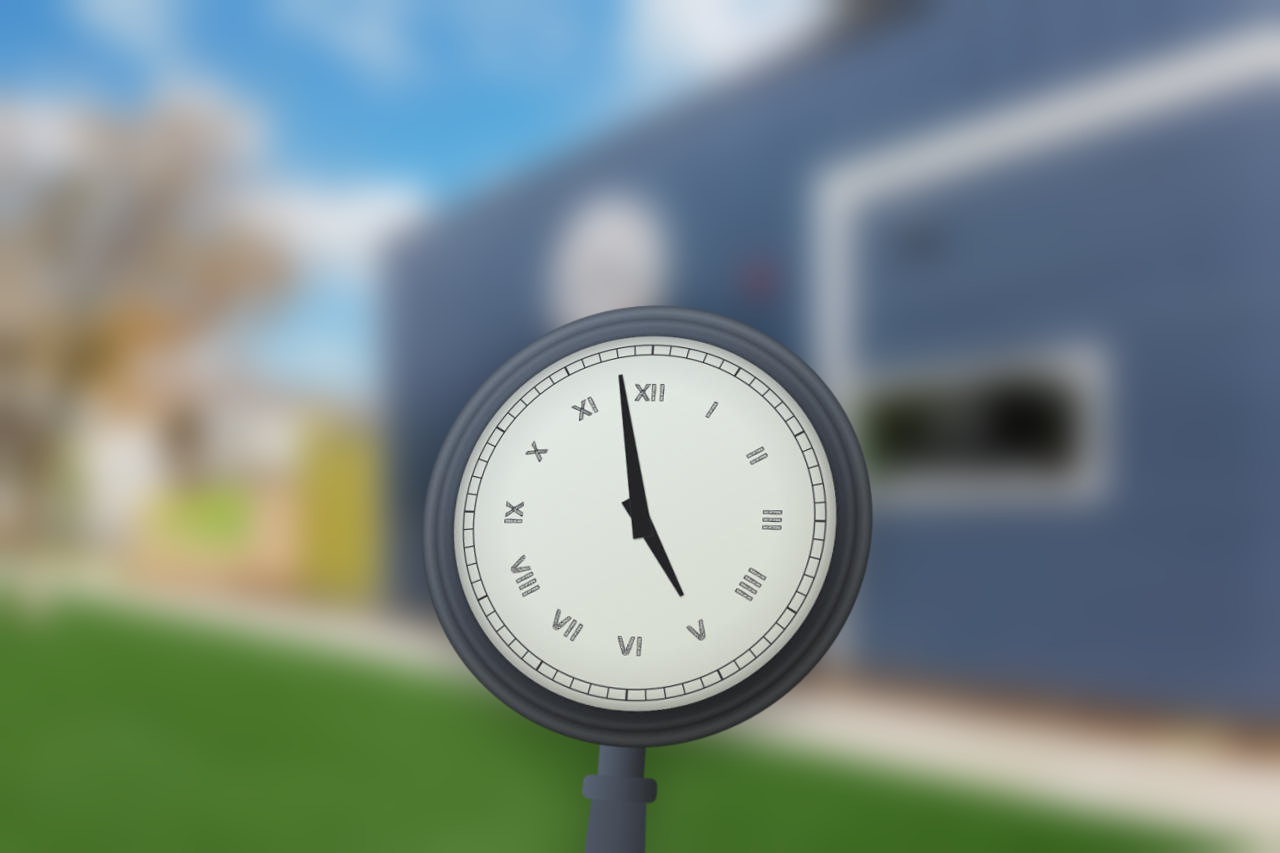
4:58
